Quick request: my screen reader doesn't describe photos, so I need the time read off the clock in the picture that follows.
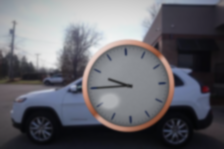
9:45
